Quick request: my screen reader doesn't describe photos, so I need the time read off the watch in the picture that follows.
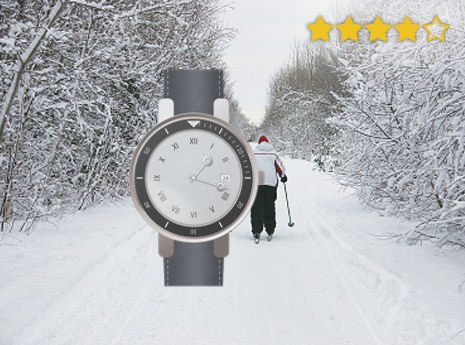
1:18
